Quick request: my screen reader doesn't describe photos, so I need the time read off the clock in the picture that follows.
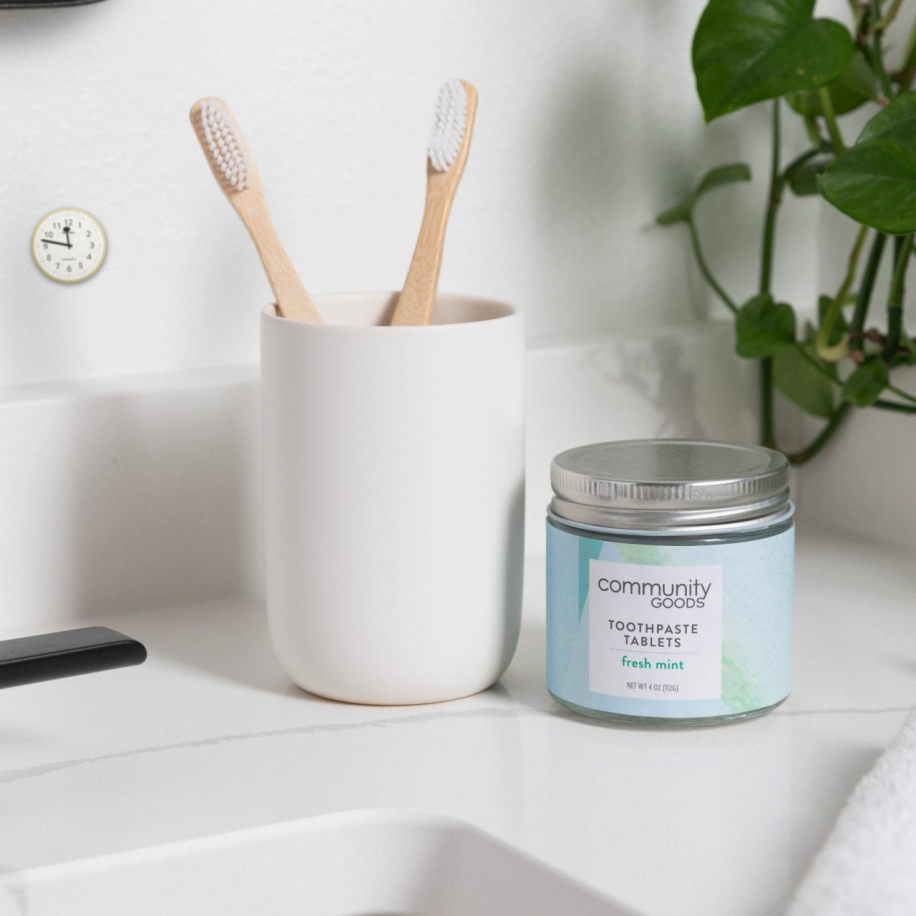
11:47
